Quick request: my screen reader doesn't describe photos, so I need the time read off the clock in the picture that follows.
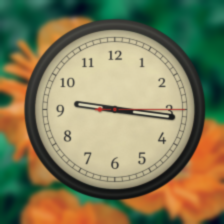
9:16:15
